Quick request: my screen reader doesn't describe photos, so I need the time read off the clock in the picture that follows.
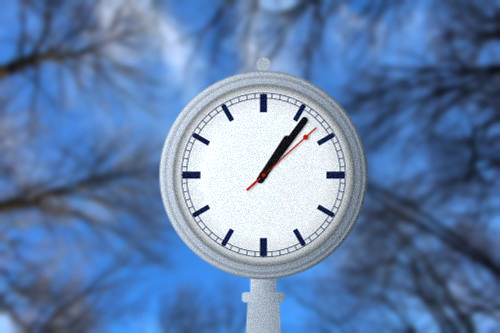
1:06:08
